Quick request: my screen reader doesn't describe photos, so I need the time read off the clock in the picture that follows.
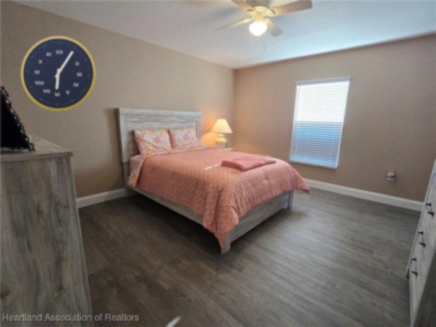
6:05
